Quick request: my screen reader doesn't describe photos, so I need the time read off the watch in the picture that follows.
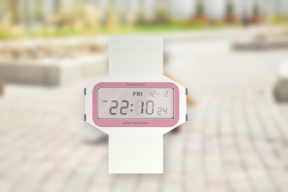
22:10:24
